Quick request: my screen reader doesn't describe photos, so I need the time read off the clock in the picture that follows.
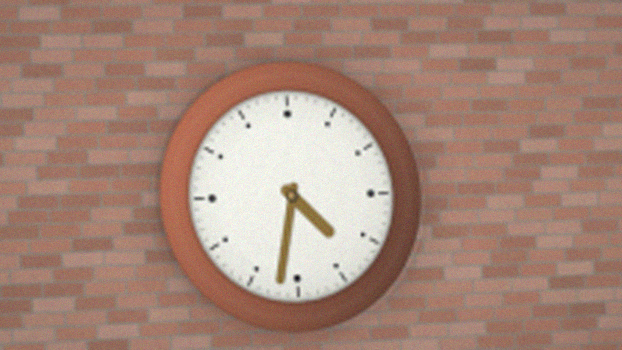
4:32
